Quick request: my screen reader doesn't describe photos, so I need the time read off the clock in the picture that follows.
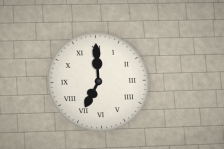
7:00
